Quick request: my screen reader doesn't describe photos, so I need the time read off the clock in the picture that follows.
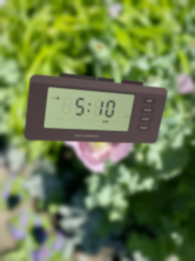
5:10
